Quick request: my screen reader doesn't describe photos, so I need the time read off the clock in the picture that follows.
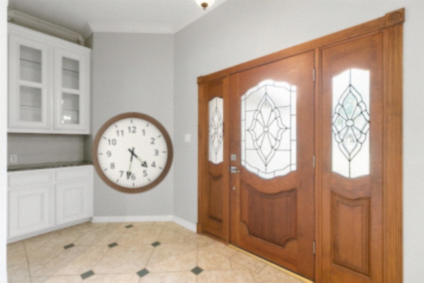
4:32
